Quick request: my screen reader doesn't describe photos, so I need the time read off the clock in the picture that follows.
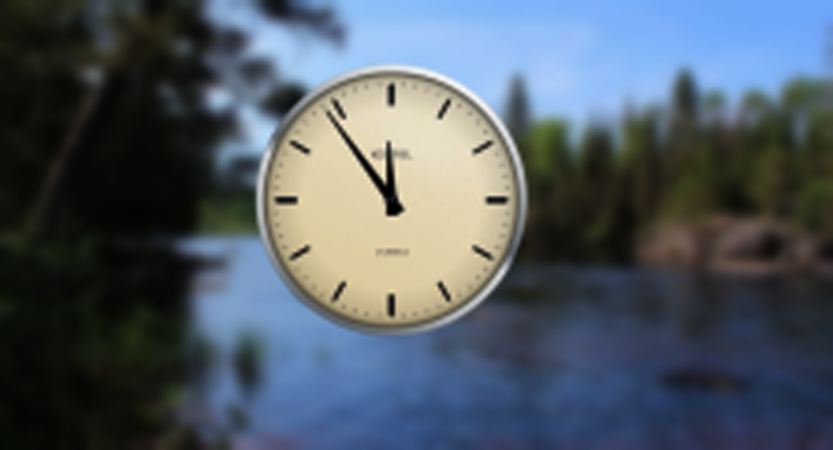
11:54
